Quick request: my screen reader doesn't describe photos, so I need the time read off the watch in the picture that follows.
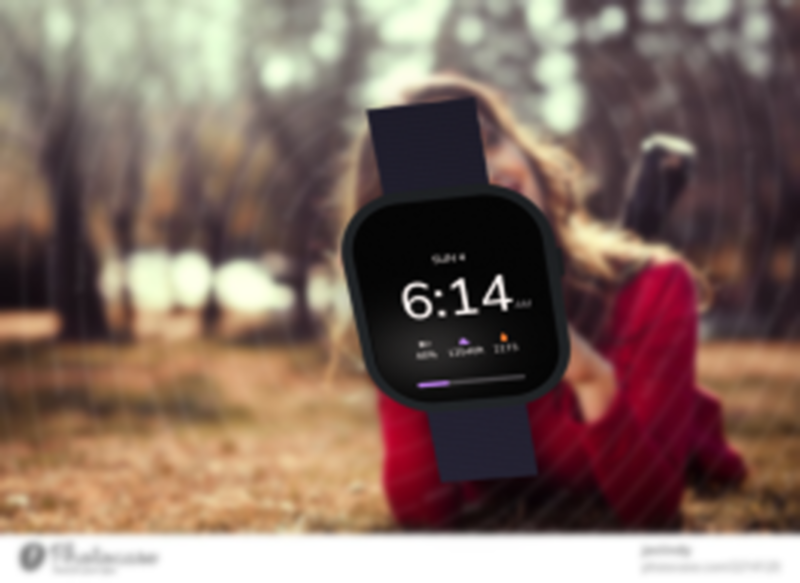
6:14
